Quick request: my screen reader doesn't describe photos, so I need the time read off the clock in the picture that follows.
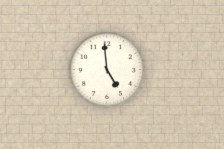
4:59
